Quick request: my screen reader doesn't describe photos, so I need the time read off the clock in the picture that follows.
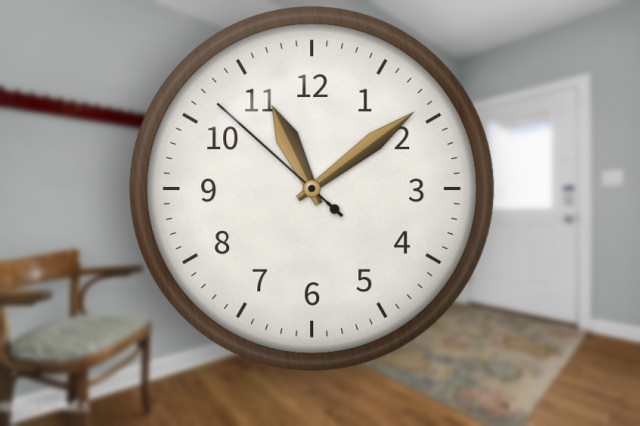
11:08:52
